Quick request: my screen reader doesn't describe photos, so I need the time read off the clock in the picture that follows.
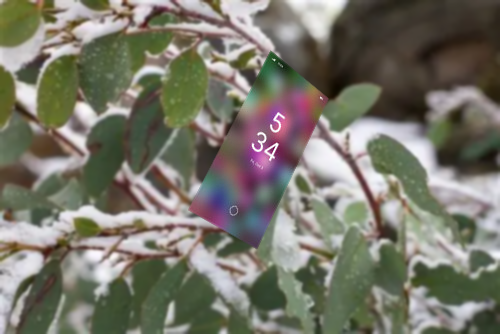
5:34
